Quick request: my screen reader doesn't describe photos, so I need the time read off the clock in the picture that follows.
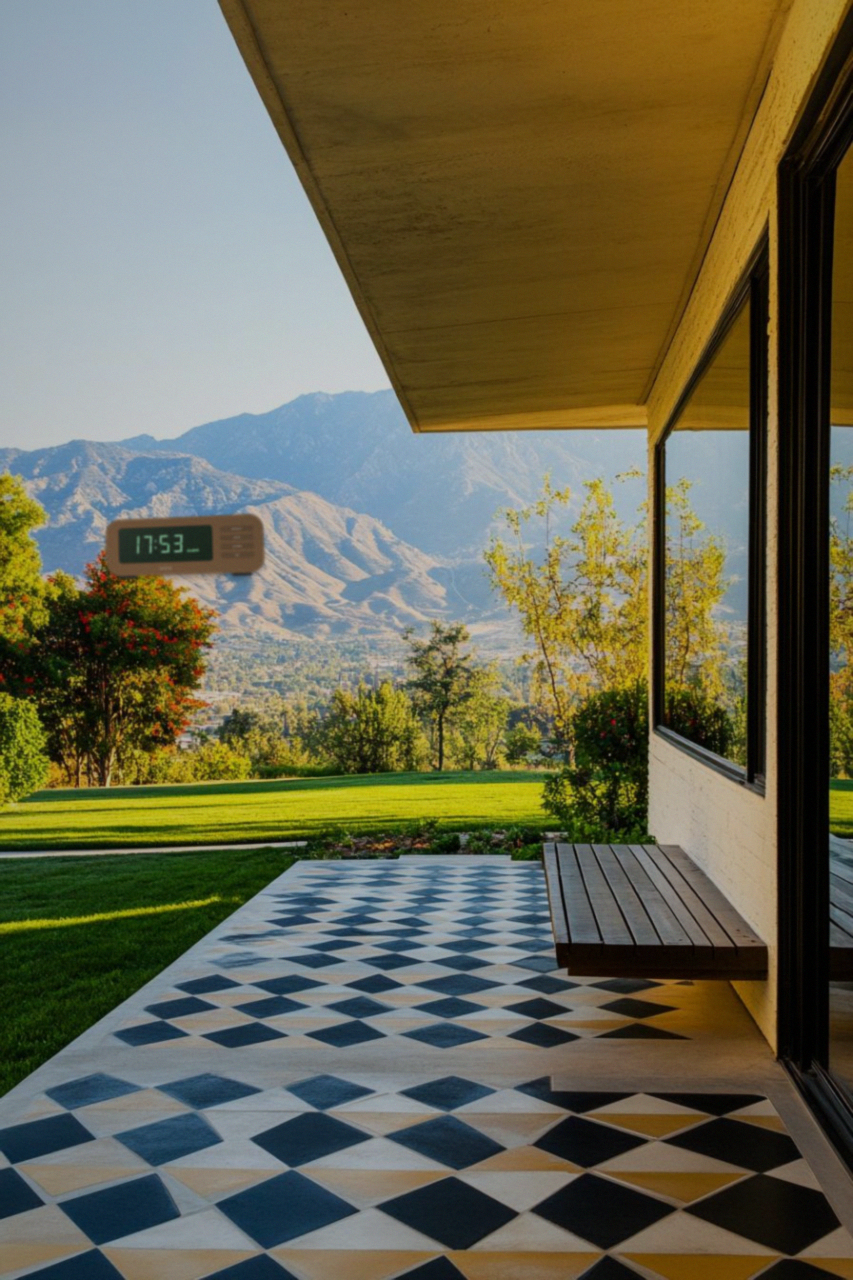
17:53
